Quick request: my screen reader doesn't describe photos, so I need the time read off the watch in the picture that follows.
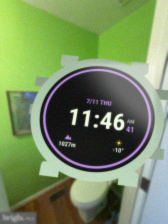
11:46
